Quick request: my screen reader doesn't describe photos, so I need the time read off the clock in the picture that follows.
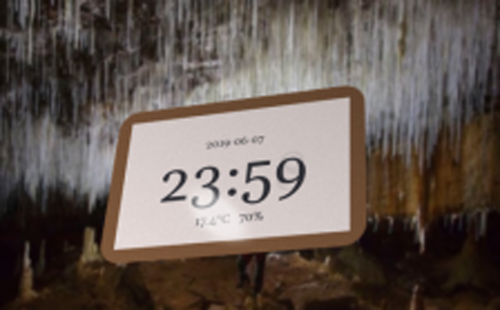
23:59
